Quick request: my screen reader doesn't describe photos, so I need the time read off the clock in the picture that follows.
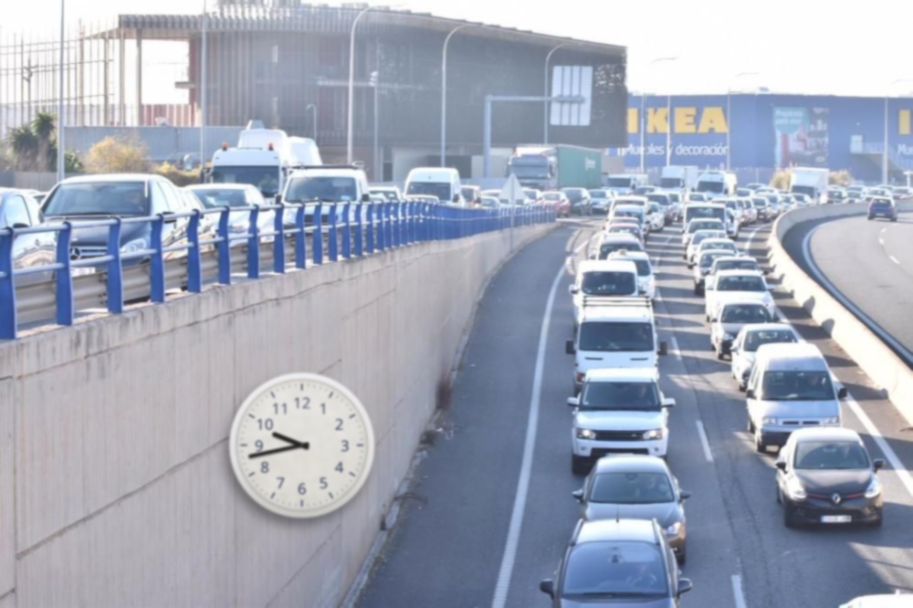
9:43
